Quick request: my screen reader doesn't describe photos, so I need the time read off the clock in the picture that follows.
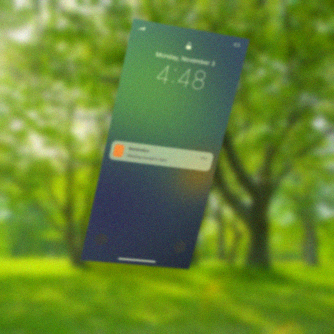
4:48
